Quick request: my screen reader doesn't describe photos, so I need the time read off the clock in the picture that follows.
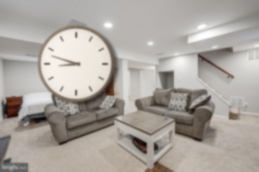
8:48
